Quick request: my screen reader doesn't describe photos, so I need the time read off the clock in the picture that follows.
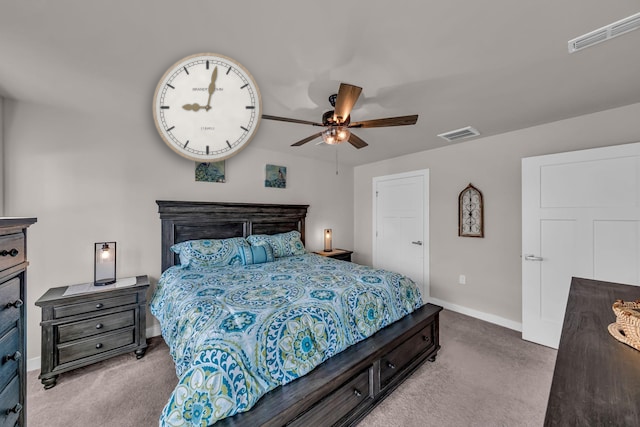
9:02
